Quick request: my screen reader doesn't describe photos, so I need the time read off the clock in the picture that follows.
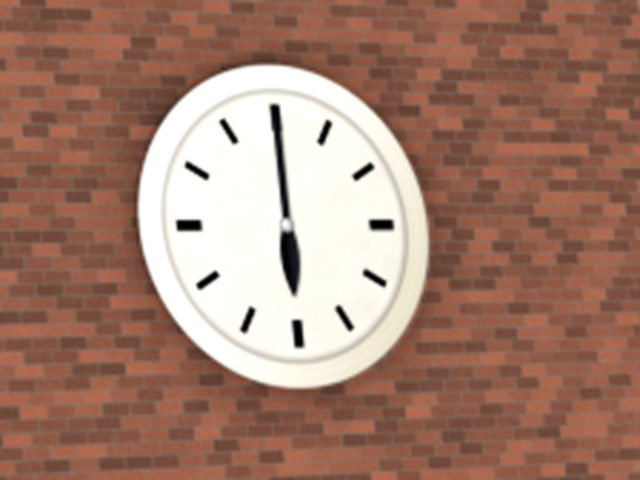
6:00
